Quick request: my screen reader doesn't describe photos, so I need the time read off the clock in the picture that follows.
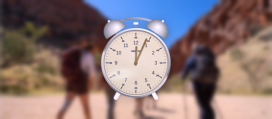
12:04
